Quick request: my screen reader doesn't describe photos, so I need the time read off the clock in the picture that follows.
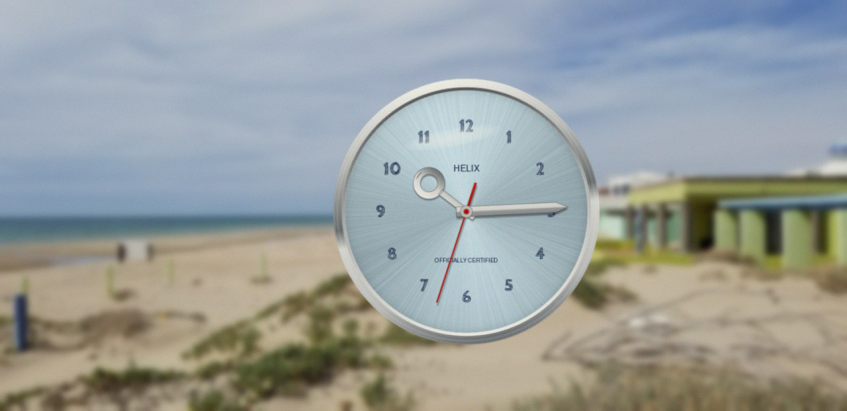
10:14:33
